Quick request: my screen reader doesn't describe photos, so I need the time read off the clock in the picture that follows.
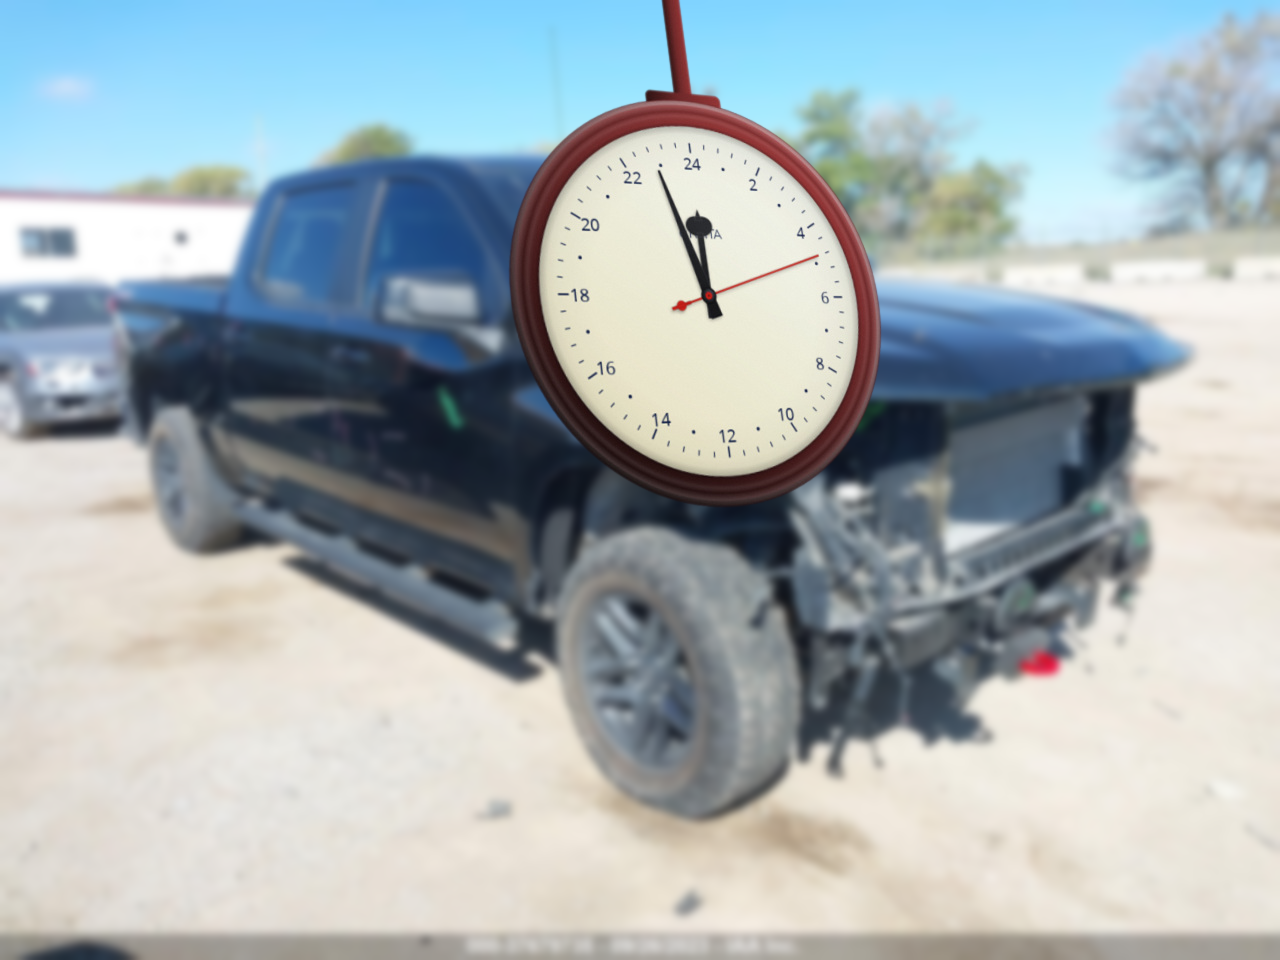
23:57:12
